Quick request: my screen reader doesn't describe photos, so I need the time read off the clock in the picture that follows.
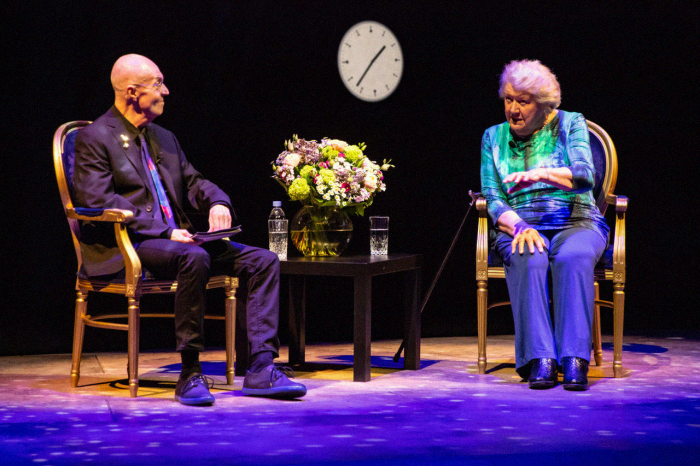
1:37
